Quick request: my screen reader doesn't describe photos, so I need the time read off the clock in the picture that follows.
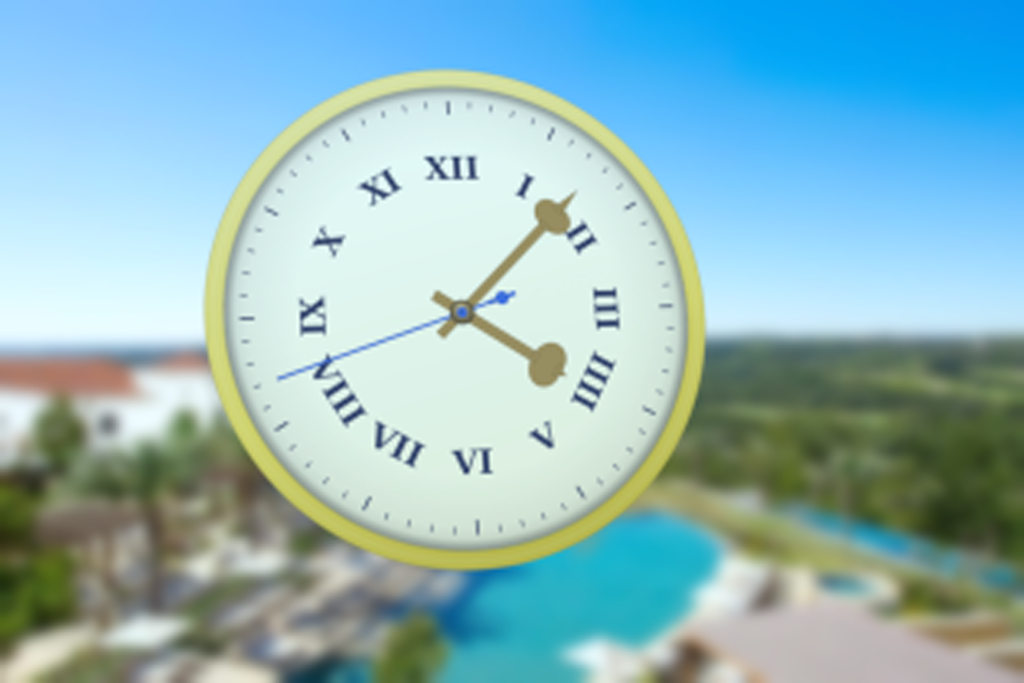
4:07:42
